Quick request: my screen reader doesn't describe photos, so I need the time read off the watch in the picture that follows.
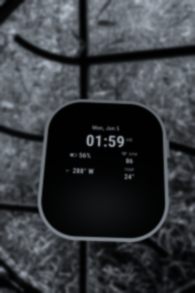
1:59
